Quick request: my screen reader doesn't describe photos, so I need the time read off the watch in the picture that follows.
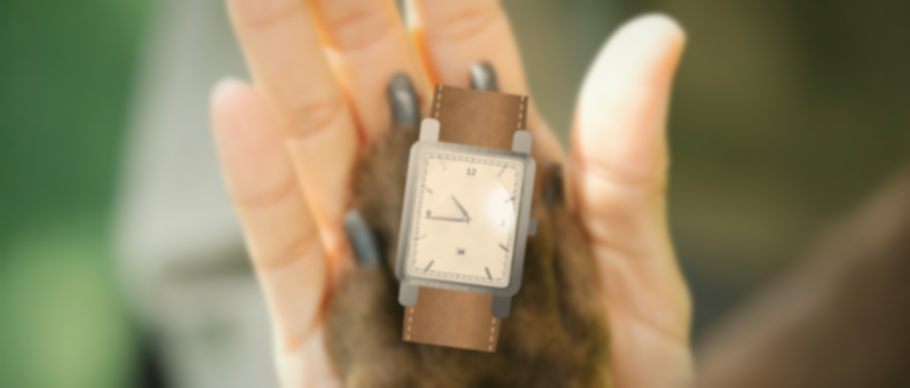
10:44
